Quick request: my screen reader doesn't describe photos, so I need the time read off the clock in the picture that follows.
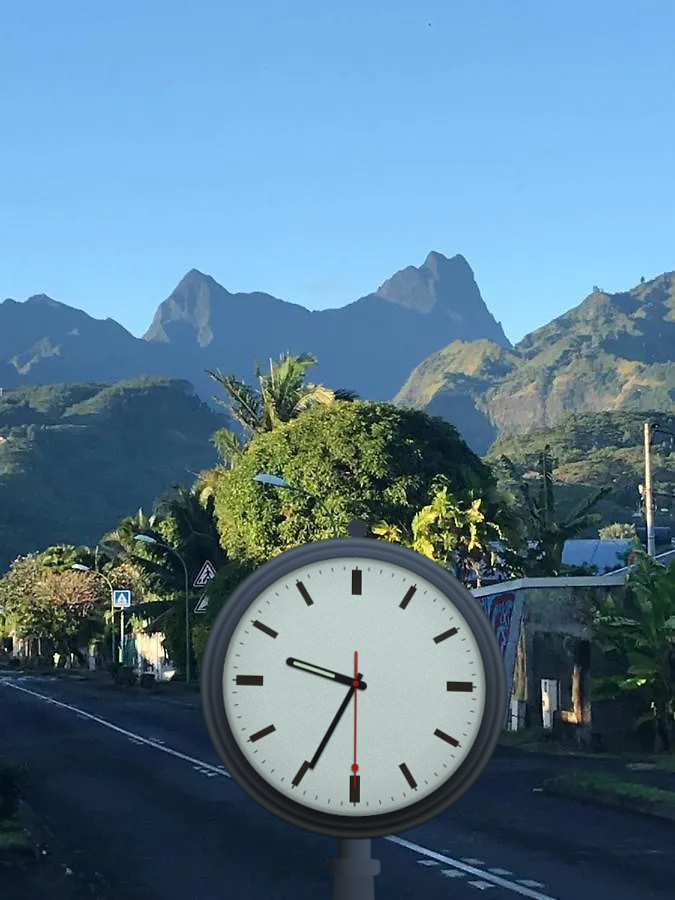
9:34:30
